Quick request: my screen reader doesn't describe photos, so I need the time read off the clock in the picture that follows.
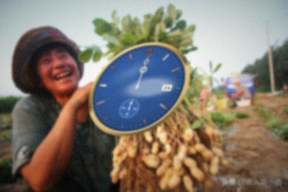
12:00
